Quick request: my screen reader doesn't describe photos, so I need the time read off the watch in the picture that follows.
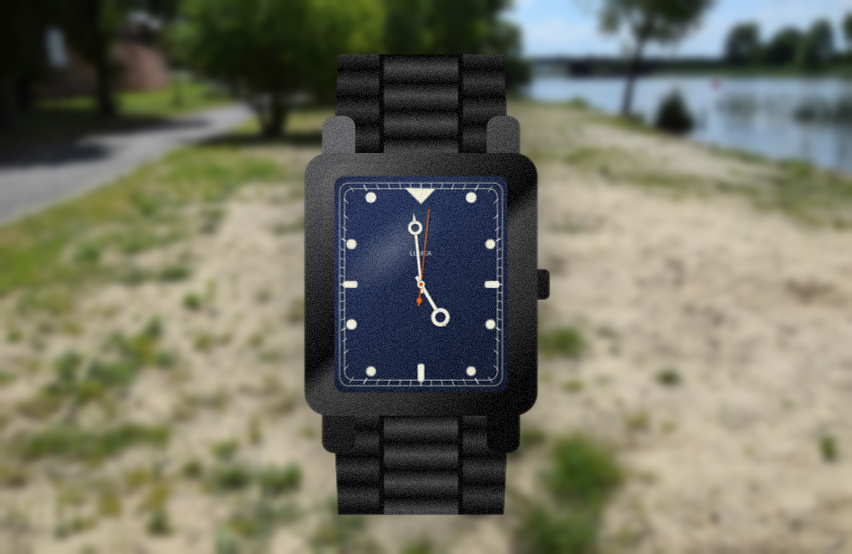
4:59:01
